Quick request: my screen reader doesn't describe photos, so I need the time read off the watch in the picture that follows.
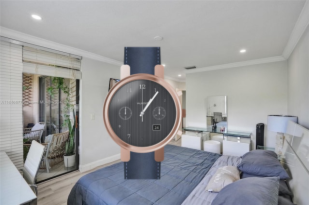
1:06
